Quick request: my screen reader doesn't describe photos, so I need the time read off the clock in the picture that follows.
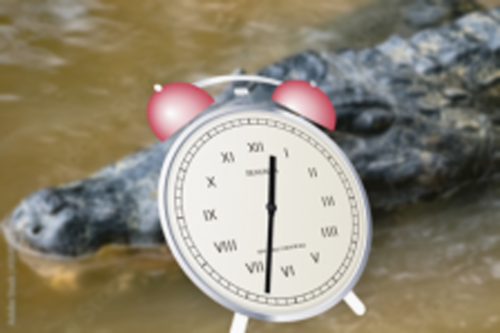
12:33
